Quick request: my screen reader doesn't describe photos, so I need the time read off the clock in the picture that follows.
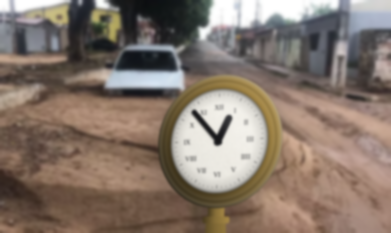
12:53
